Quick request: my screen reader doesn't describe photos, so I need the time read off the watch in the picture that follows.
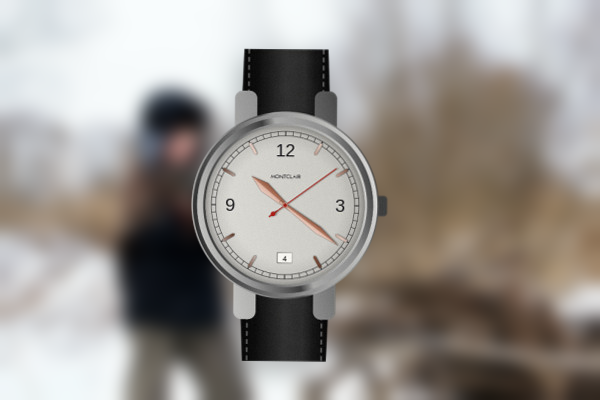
10:21:09
